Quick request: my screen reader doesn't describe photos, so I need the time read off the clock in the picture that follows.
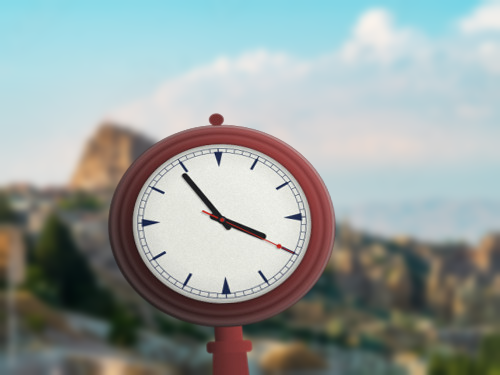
3:54:20
